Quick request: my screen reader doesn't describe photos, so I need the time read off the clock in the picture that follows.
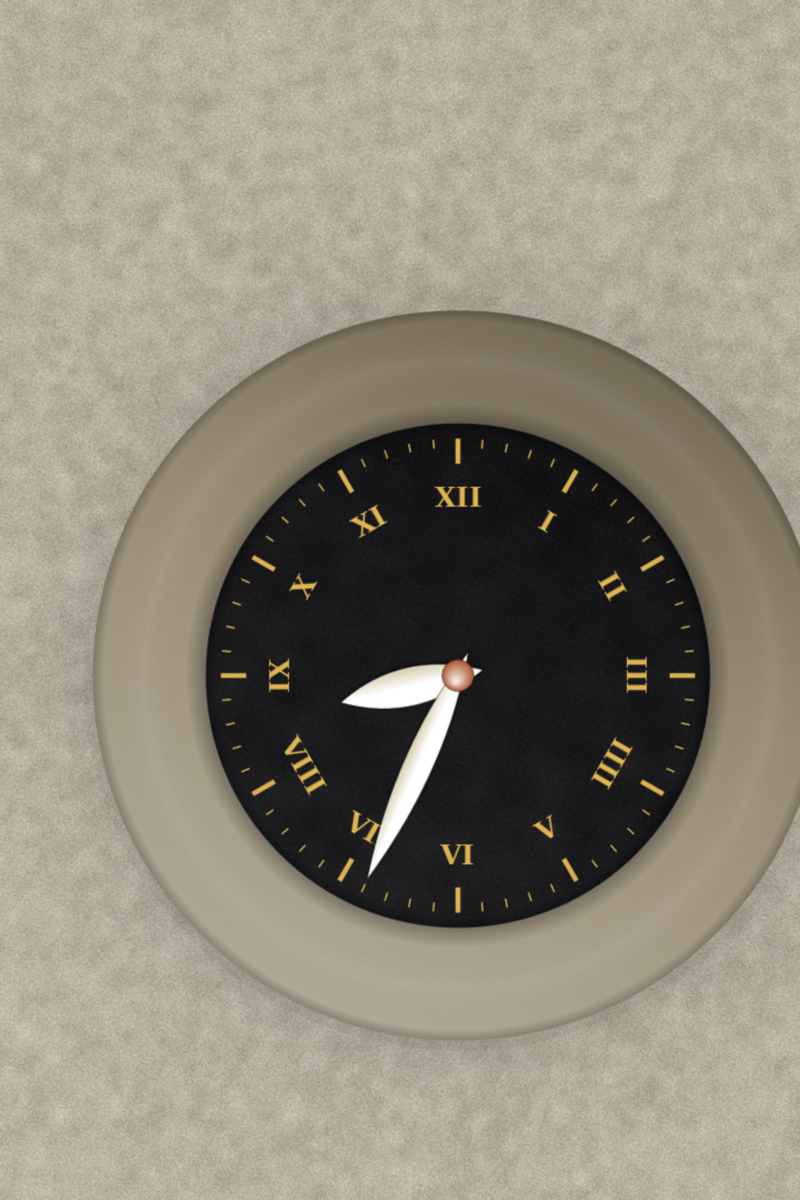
8:34
